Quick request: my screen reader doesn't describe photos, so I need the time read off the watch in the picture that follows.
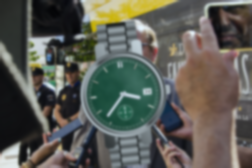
3:37
